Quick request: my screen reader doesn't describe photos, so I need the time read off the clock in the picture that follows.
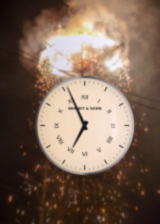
6:56
